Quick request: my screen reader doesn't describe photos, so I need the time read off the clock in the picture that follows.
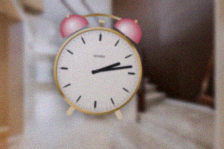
2:13
